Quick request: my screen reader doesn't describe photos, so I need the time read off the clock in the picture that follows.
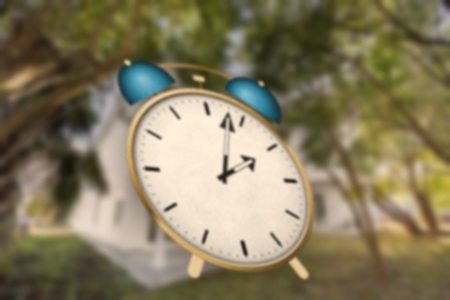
2:03
